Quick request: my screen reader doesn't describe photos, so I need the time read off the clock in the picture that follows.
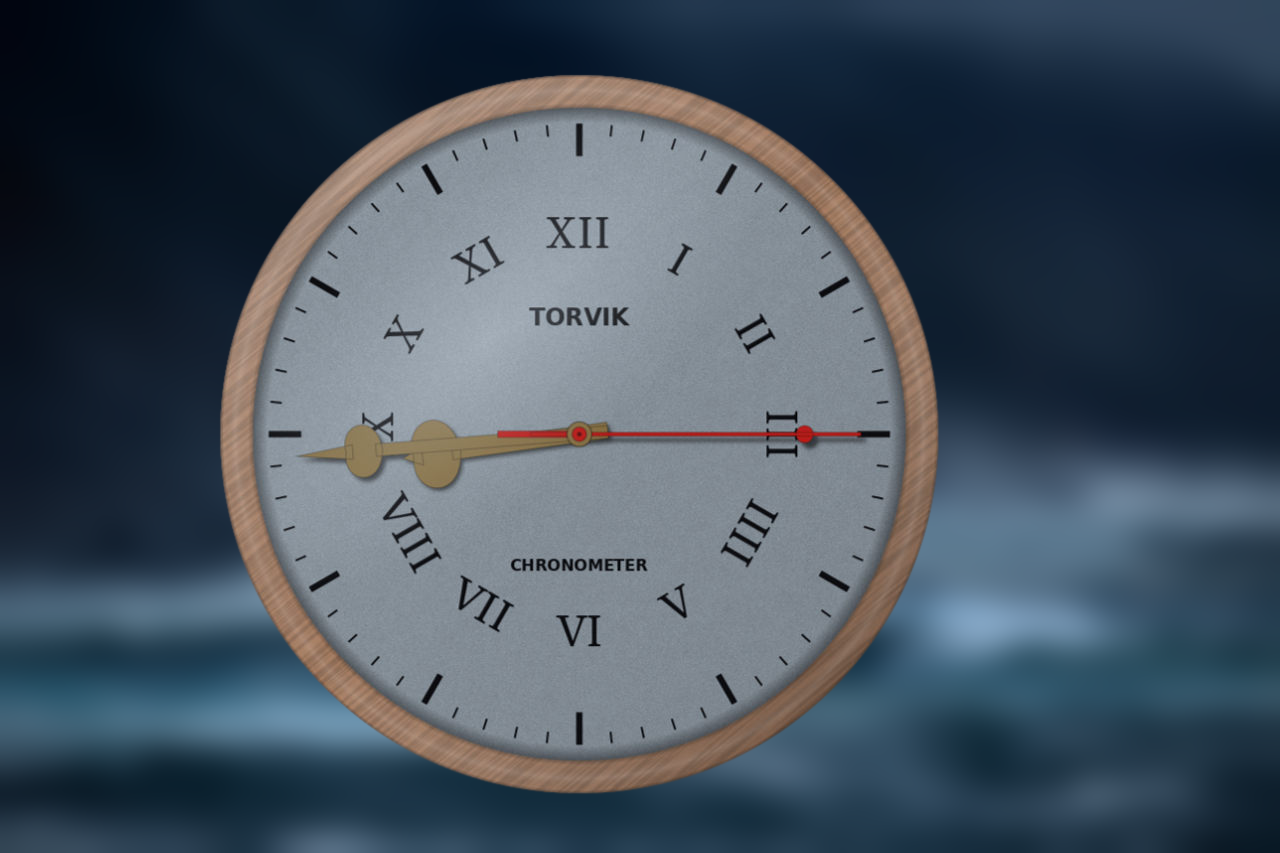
8:44:15
